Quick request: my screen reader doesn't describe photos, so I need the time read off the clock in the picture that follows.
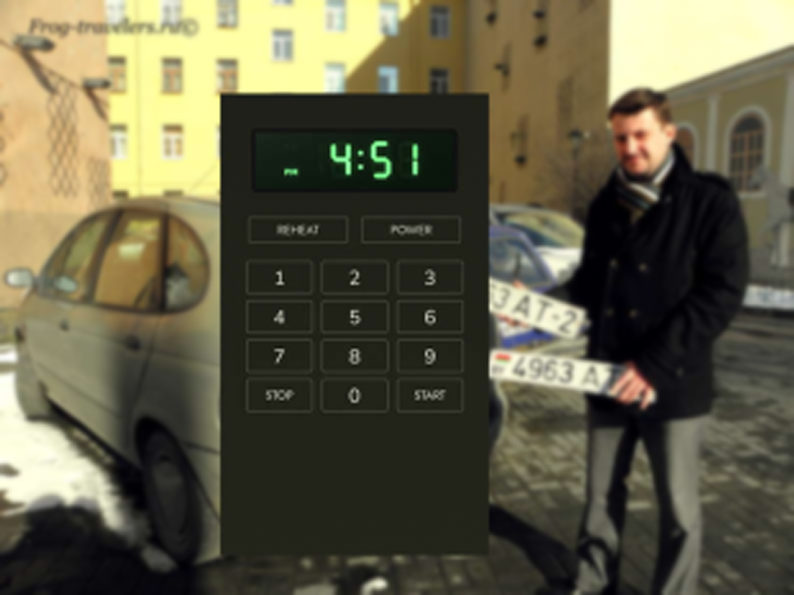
4:51
